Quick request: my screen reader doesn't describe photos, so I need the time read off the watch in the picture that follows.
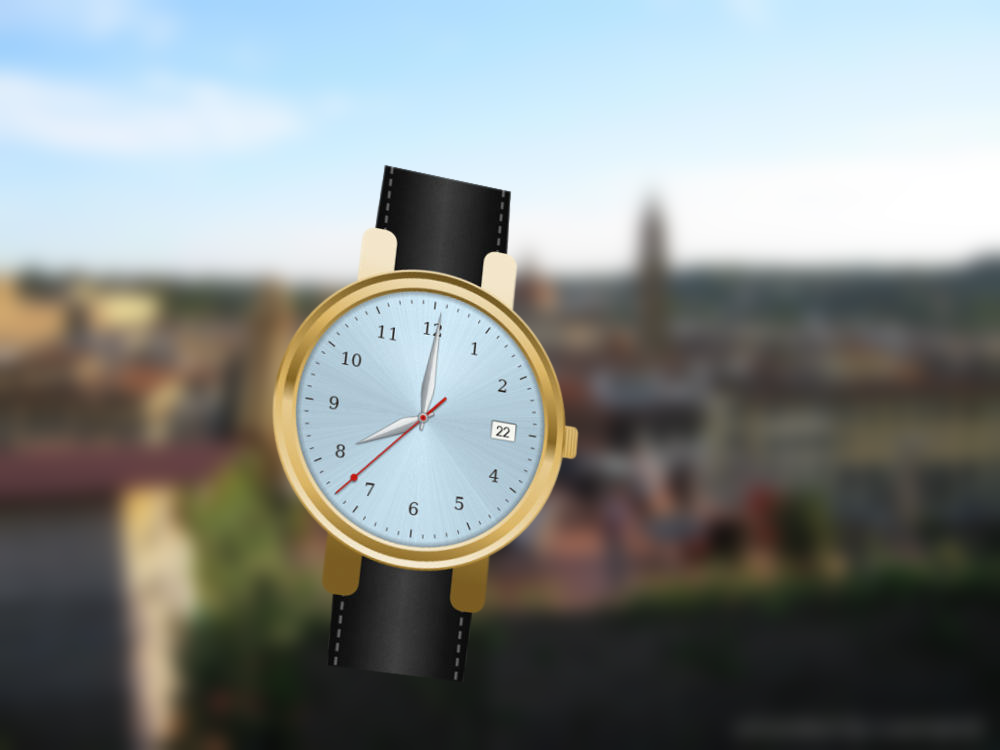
8:00:37
